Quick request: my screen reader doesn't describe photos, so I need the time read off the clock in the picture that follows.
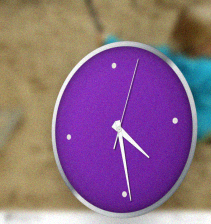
4:29:04
